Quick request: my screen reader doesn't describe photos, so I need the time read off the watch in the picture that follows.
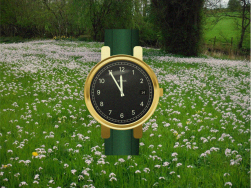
11:55
